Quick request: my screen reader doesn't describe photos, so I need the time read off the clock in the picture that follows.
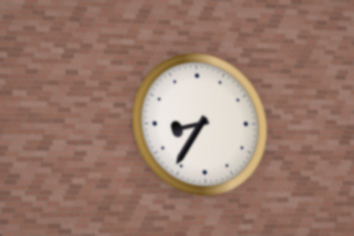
8:36
